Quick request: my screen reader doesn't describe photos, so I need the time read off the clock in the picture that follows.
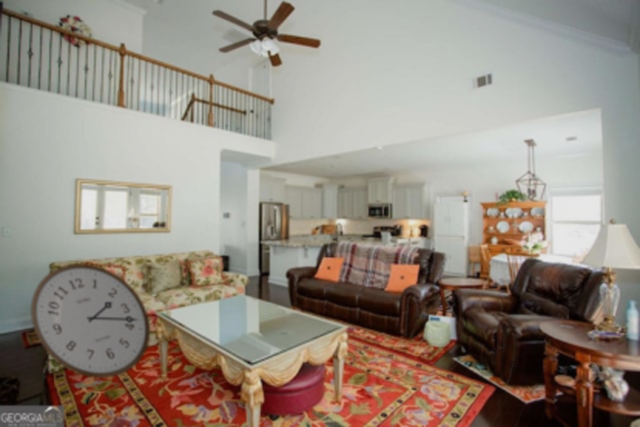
2:18
